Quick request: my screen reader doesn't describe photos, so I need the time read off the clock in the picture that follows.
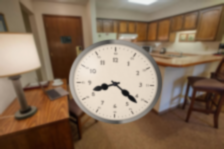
8:22
